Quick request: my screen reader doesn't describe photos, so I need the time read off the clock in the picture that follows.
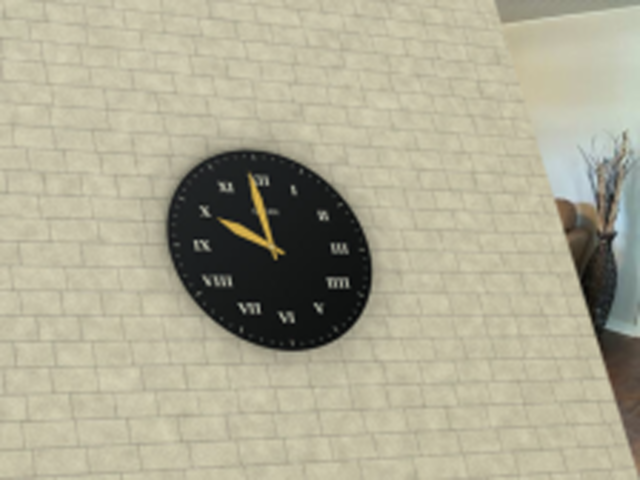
9:59
